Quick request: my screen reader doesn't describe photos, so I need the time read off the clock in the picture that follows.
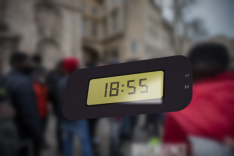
18:55
